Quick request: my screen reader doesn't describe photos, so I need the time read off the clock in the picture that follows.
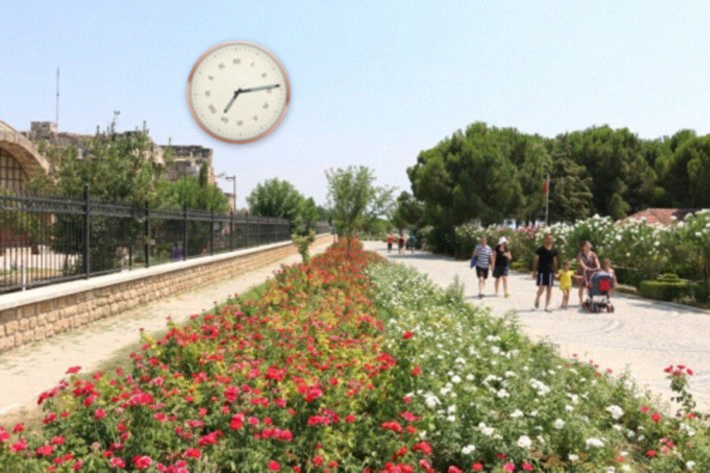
7:14
